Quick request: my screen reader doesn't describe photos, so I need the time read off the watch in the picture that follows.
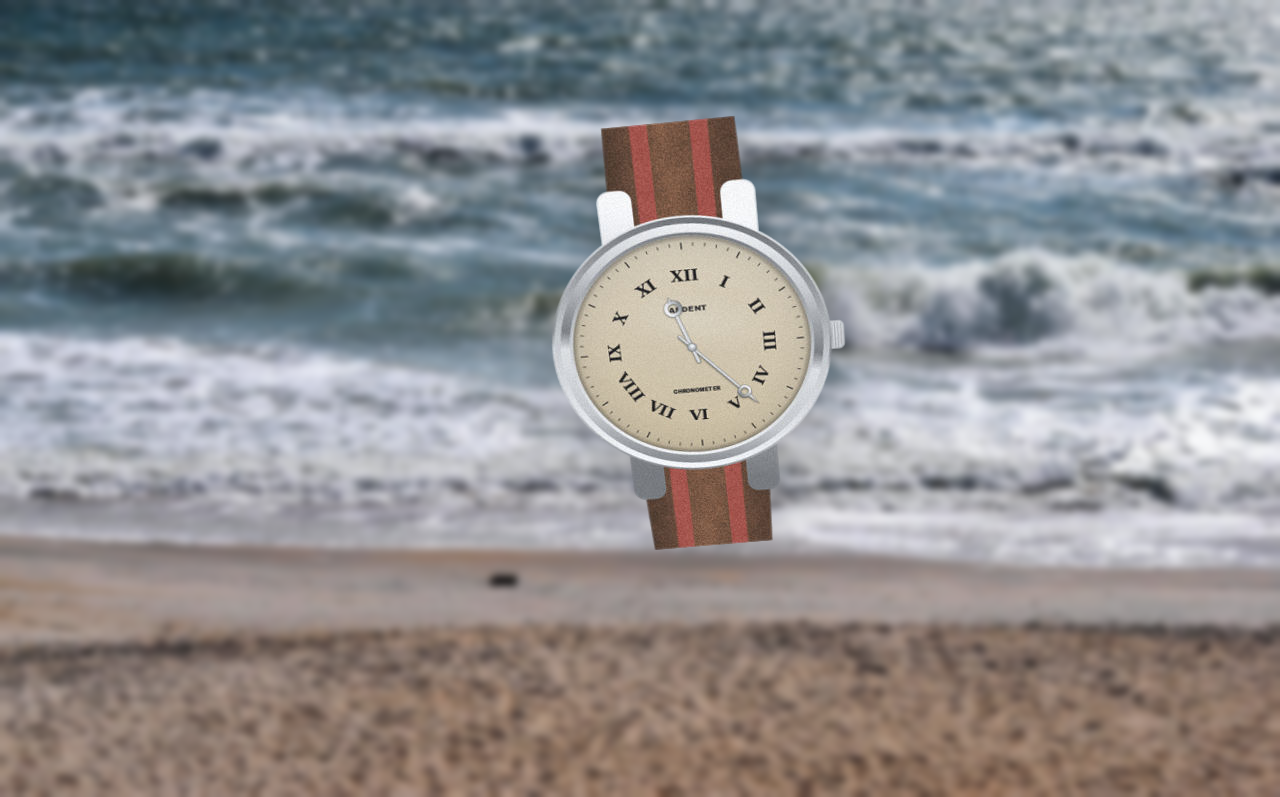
11:23
